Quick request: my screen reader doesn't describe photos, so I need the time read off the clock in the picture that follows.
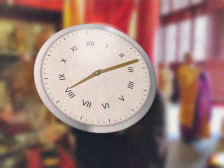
8:13
